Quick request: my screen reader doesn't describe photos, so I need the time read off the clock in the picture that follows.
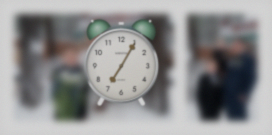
7:05
